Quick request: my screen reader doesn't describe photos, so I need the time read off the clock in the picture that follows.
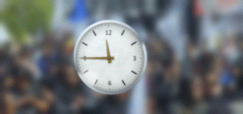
11:45
